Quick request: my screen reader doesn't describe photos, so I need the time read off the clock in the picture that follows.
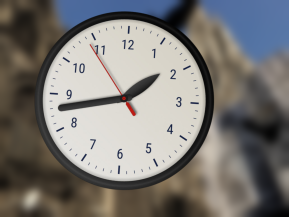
1:42:54
